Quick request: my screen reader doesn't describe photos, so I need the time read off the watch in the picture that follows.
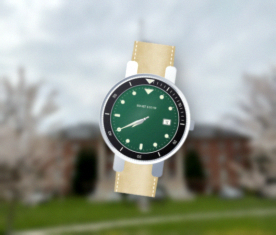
7:40
